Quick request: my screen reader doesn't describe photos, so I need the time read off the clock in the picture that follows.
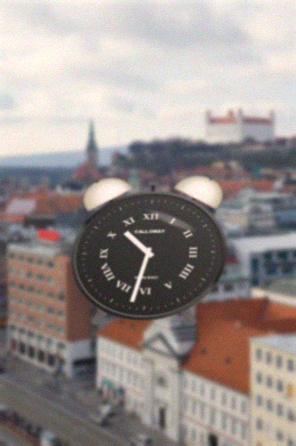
10:32
